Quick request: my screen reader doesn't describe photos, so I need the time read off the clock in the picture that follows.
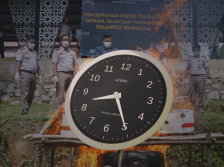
8:25
